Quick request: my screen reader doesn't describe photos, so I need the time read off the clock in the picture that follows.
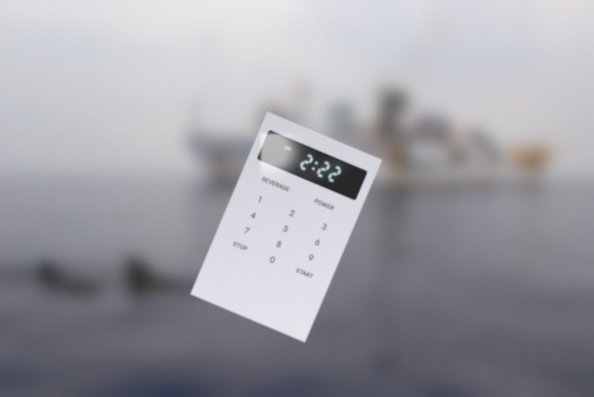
2:22
